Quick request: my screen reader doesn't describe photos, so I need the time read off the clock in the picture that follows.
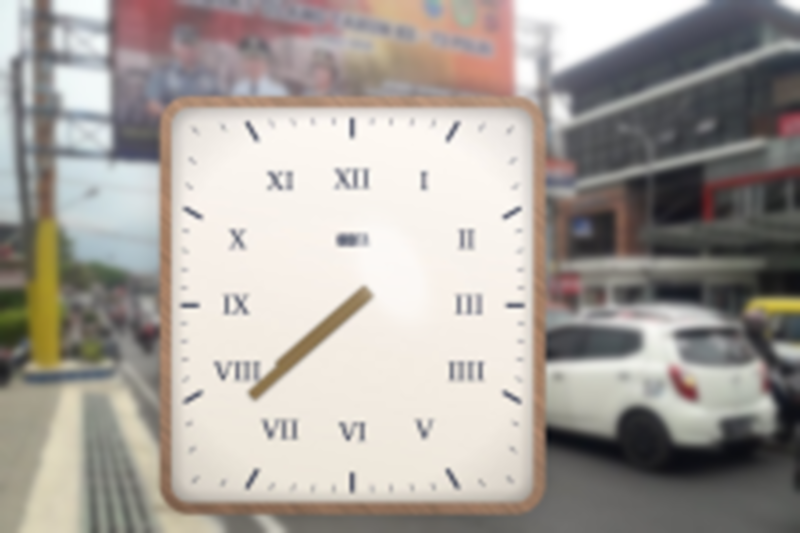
7:38
